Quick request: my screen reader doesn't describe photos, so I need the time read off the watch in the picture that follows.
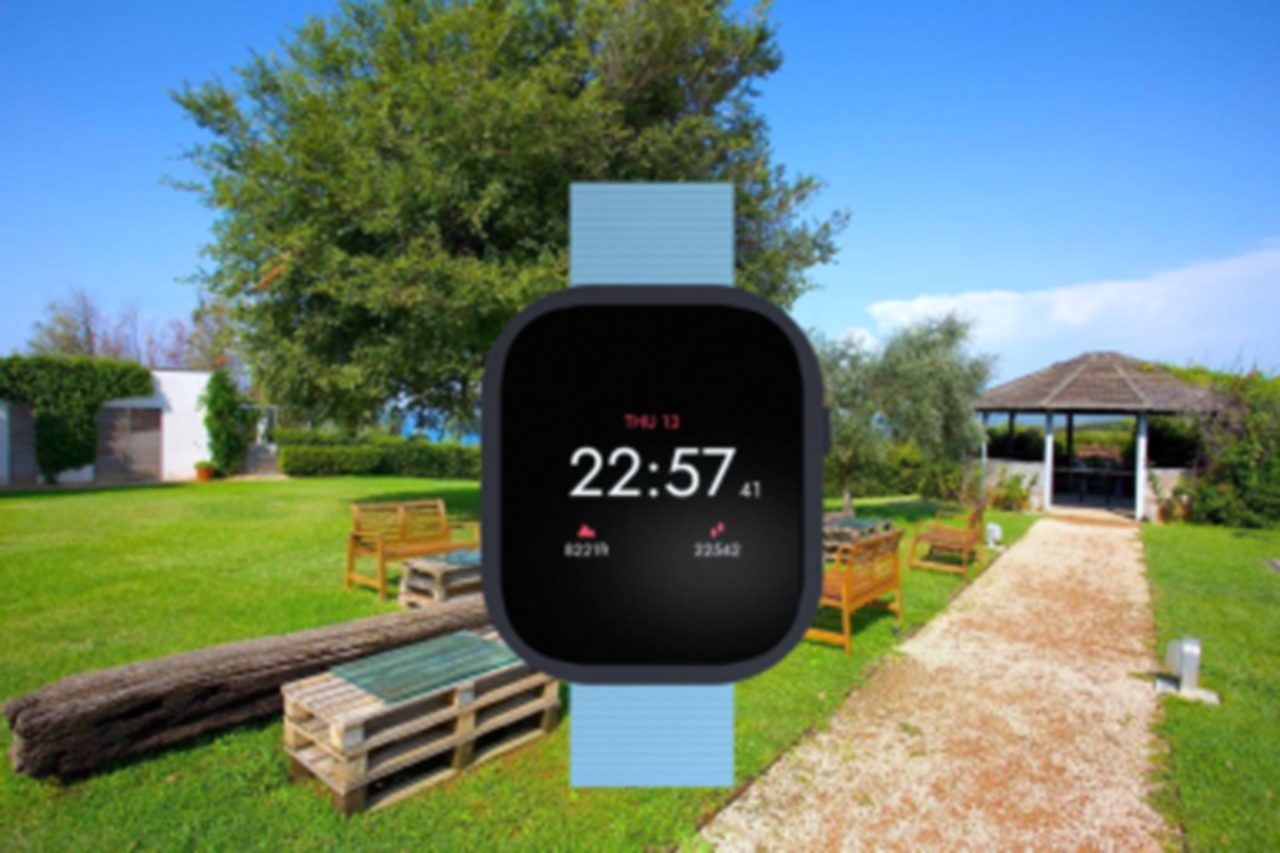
22:57
